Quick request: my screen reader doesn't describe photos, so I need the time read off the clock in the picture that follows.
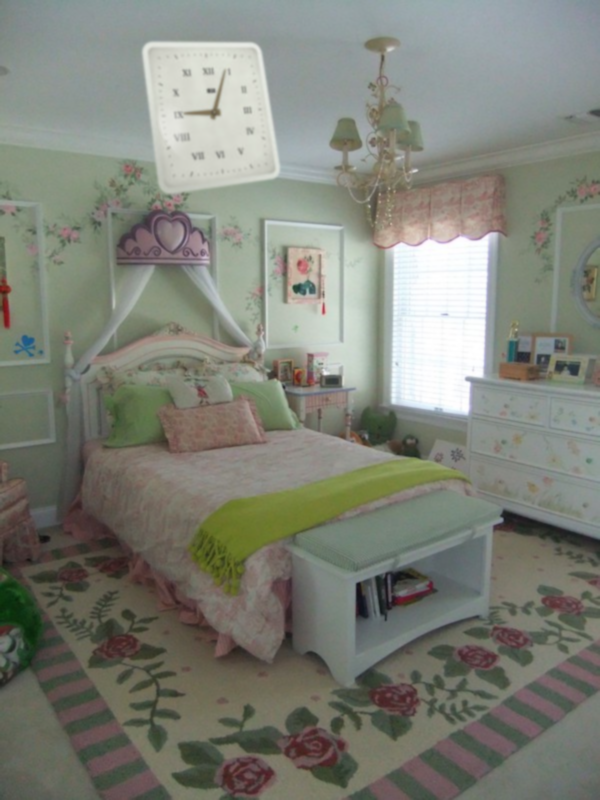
9:04
